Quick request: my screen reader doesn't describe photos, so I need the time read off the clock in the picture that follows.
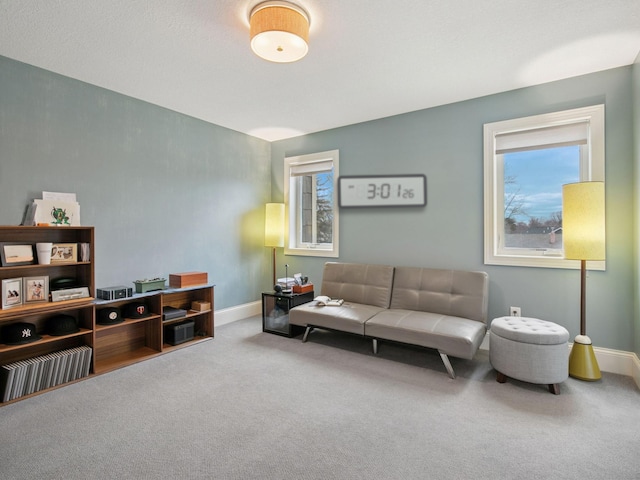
3:01
